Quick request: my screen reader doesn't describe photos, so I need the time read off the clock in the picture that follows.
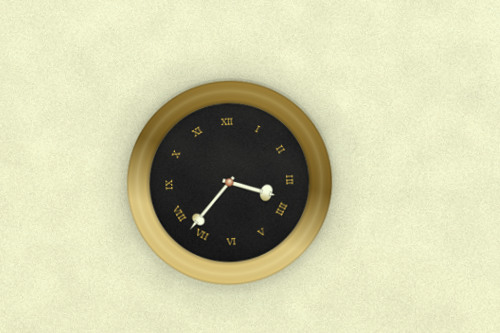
3:37
